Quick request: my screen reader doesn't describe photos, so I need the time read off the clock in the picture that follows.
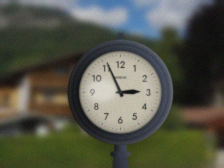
2:56
